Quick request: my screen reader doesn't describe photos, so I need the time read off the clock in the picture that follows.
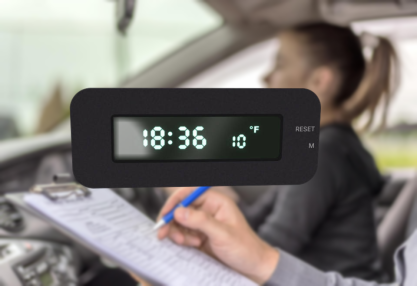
18:36
